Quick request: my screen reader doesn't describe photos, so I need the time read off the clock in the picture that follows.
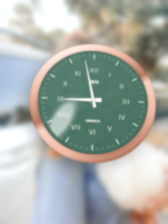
8:58
